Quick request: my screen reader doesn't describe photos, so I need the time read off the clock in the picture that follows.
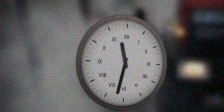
11:32
